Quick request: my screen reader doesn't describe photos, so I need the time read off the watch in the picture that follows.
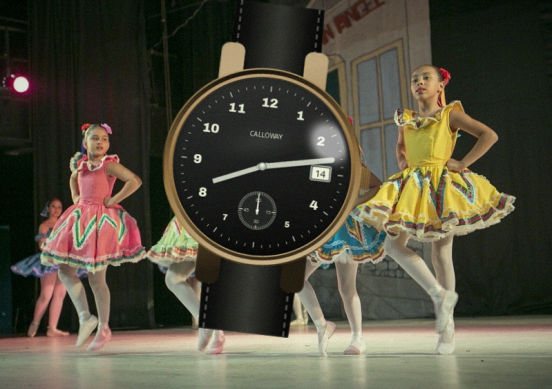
8:13
